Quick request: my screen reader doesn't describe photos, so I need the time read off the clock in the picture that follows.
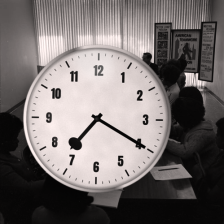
7:20
